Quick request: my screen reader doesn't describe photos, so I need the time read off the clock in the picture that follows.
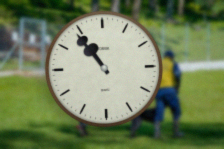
10:54
